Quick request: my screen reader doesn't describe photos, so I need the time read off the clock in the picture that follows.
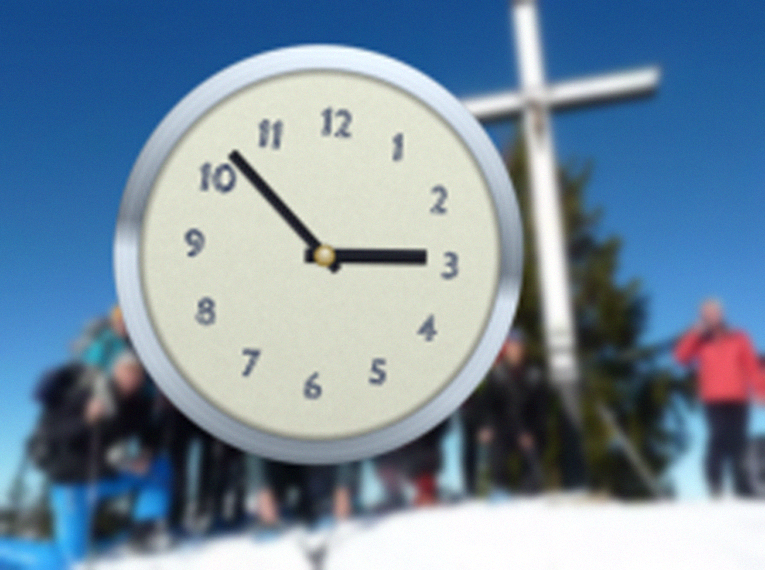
2:52
